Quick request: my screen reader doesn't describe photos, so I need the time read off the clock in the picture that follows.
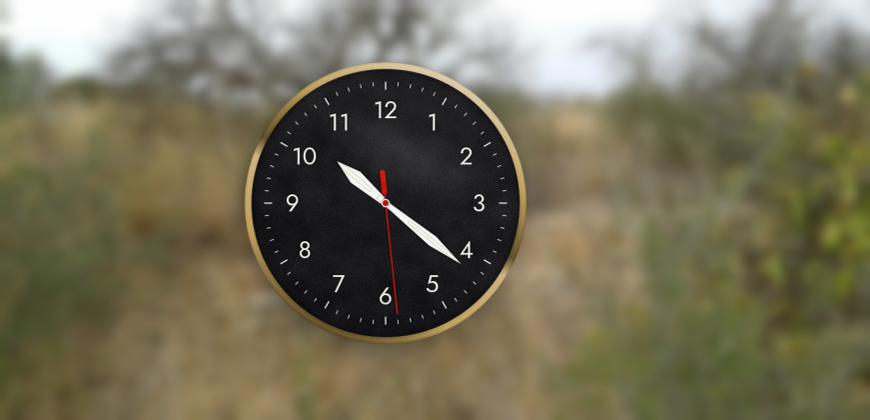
10:21:29
